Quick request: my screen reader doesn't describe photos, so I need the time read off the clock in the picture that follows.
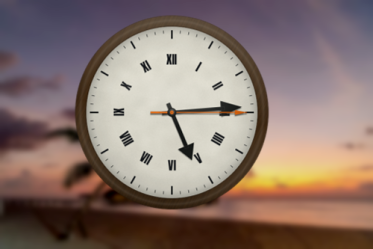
5:14:15
